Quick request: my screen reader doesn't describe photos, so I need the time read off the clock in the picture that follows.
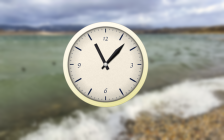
11:07
